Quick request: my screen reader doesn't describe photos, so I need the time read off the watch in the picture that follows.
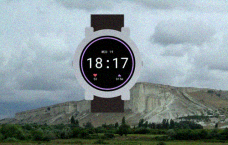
18:17
